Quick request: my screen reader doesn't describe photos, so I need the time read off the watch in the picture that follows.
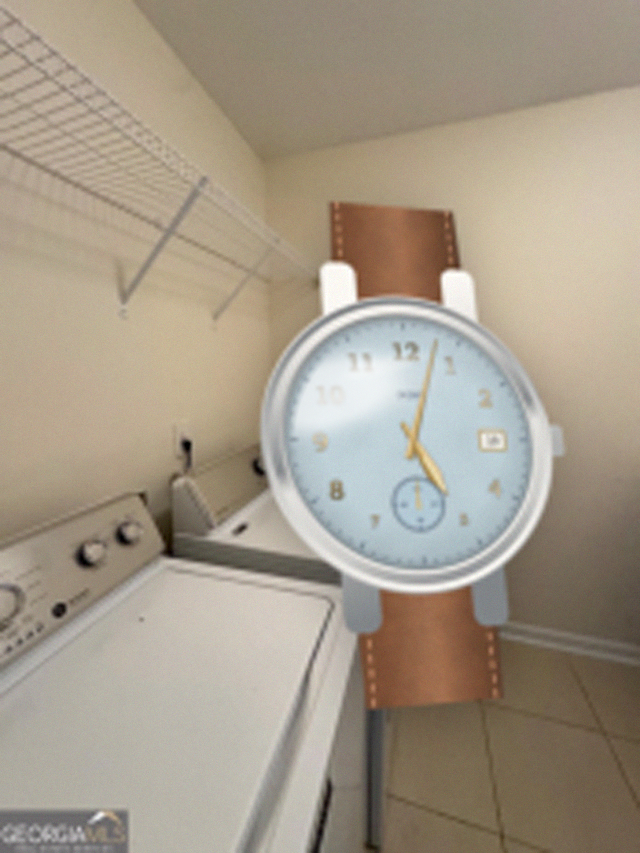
5:03
